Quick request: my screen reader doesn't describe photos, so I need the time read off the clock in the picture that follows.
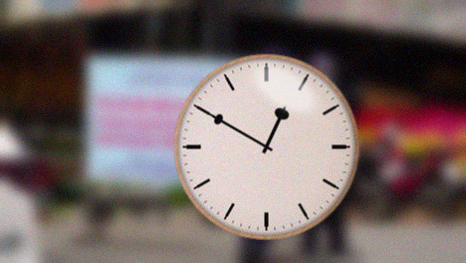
12:50
